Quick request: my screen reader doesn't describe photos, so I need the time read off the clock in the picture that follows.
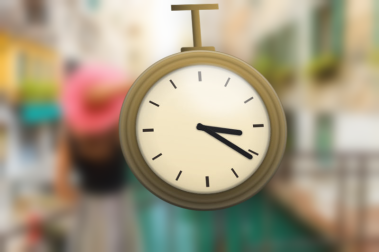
3:21
